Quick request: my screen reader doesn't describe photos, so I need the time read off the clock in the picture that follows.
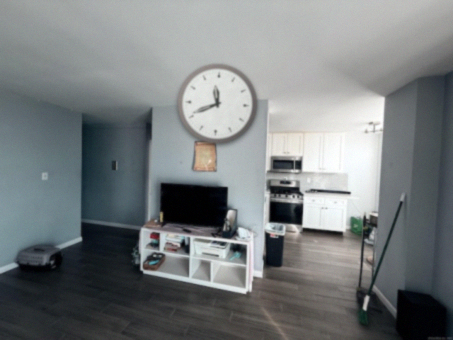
11:41
